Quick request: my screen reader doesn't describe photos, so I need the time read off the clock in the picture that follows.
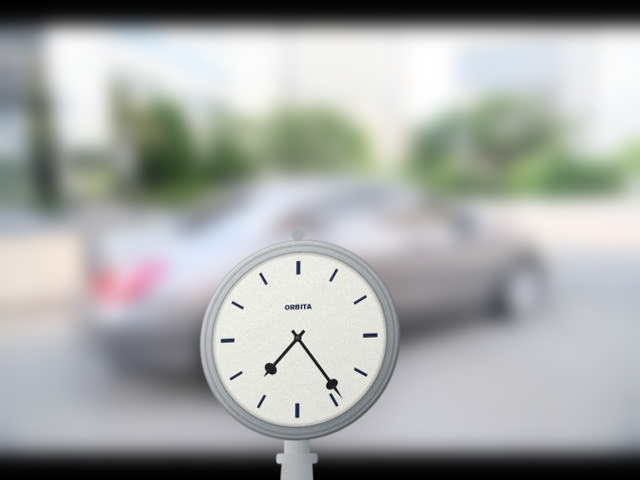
7:24
